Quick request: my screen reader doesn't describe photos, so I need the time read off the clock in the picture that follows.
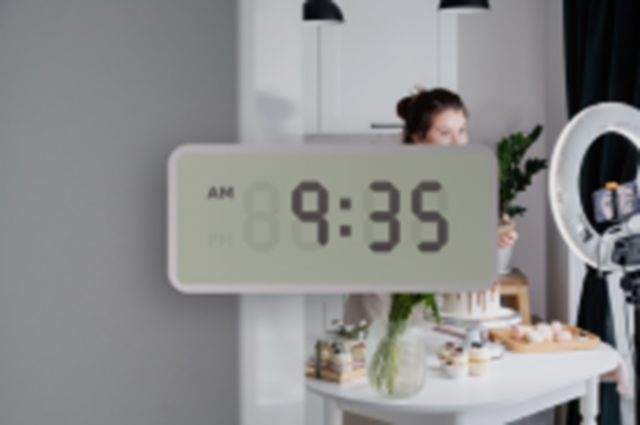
9:35
